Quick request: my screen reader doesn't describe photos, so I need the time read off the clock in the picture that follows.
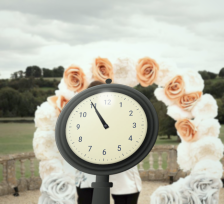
10:55
